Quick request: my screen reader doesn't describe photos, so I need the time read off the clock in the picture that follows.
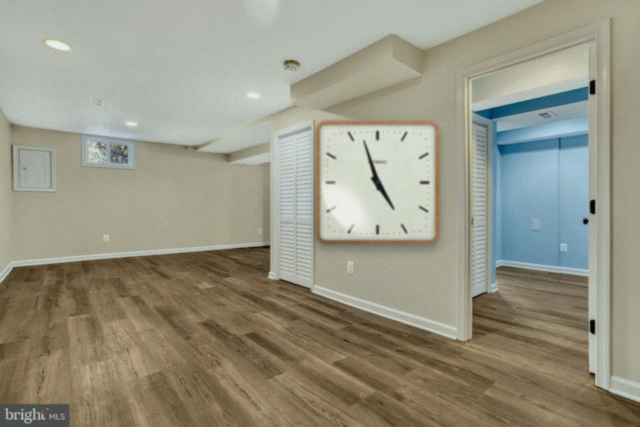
4:57
